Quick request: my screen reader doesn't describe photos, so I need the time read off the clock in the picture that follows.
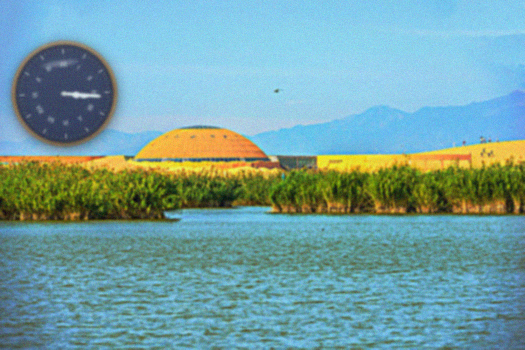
3:16
